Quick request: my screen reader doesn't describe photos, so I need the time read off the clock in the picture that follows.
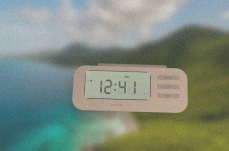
12:41
